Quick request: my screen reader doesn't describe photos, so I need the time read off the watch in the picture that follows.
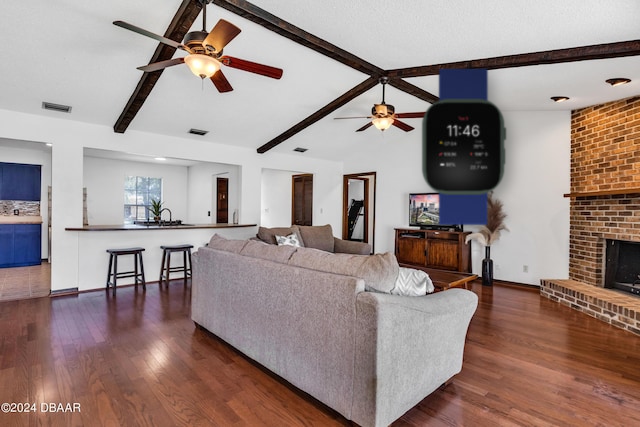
11:46
